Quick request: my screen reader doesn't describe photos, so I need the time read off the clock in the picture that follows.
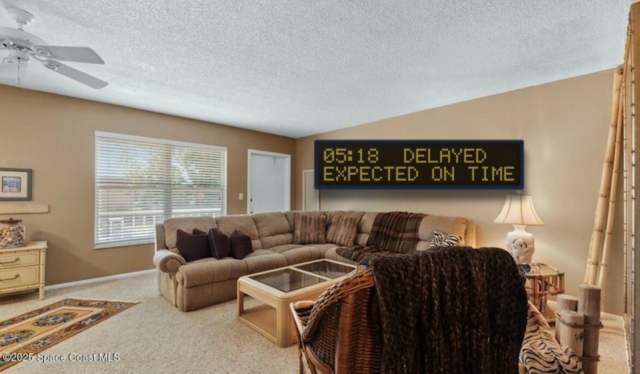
5:18
